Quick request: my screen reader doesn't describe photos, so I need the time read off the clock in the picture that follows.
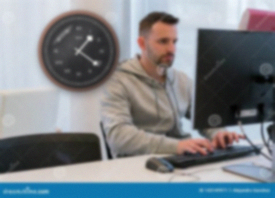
1:21
